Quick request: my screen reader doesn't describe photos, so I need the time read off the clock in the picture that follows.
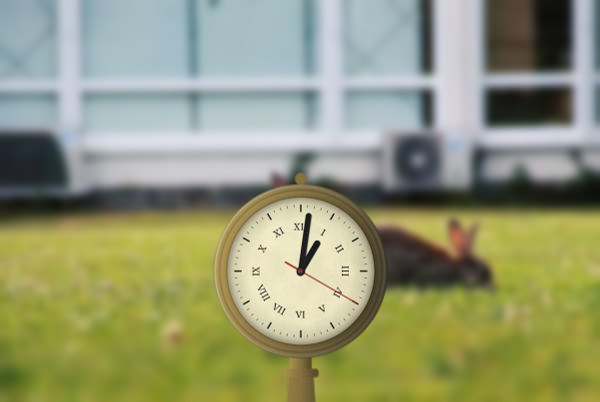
1:01:20
